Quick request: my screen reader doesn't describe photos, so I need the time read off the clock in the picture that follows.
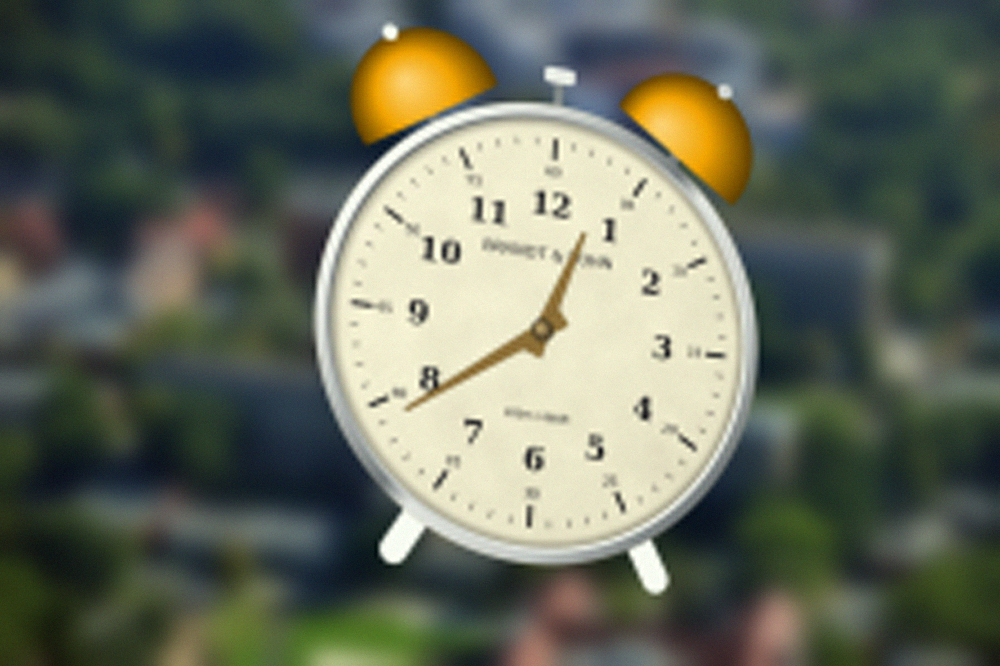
12:39
